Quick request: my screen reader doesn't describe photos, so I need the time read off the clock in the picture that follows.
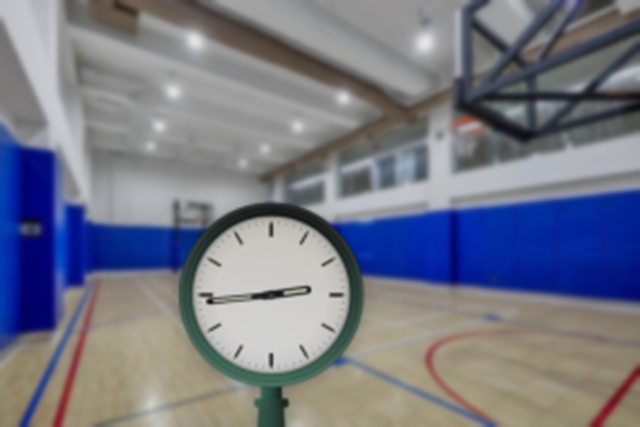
2:44
